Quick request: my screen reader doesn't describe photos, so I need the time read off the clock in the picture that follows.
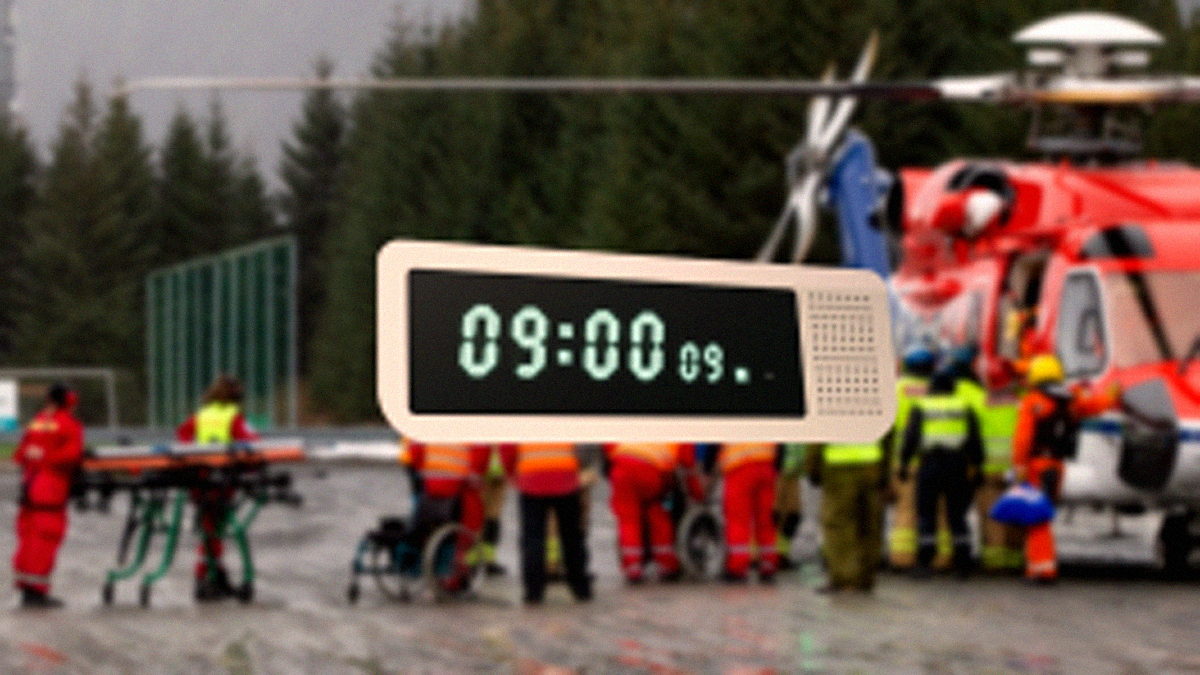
9:00:09
